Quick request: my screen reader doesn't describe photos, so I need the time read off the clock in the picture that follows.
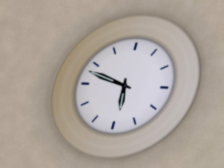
5:48
